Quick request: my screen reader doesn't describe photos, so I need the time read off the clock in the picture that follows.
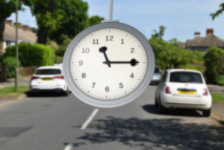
11:15
